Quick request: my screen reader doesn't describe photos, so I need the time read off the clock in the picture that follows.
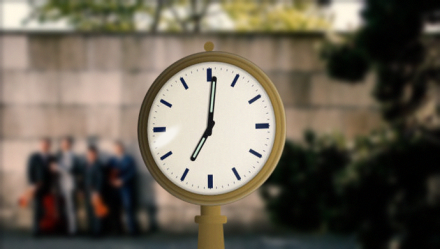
7:01
